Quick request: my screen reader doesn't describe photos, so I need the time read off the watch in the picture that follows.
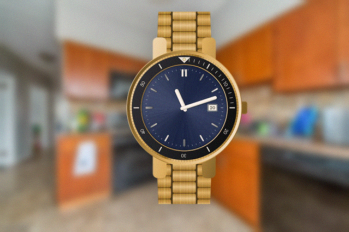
11:12
